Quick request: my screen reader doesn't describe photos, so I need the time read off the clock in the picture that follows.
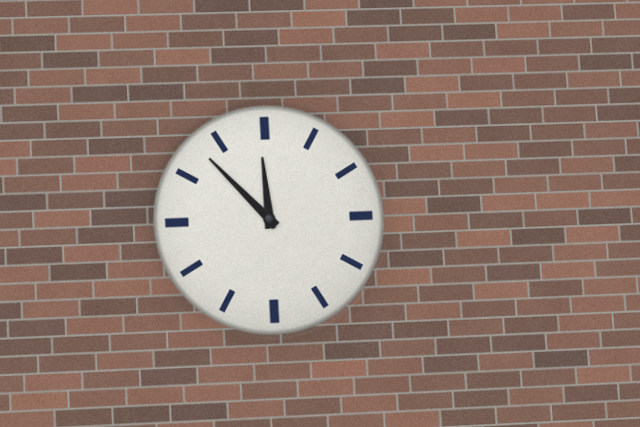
11:53
